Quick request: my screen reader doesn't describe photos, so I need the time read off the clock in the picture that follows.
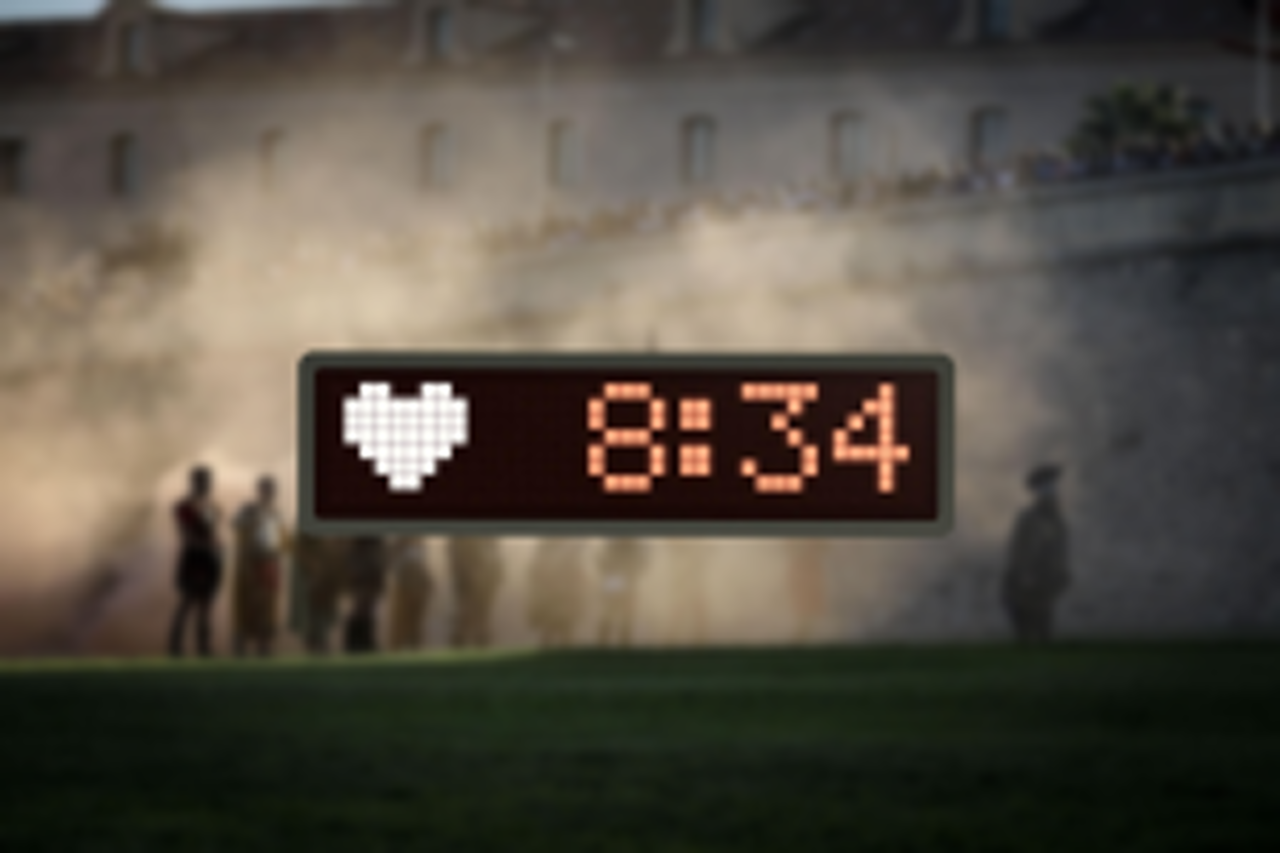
8:34
